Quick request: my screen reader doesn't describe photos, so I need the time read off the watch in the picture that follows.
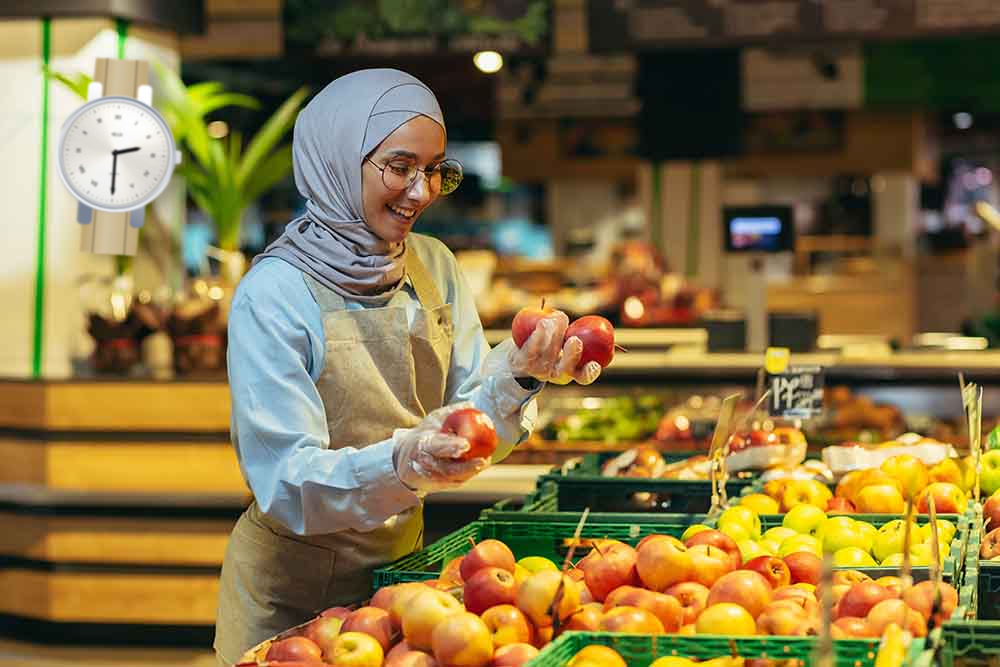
2:30
